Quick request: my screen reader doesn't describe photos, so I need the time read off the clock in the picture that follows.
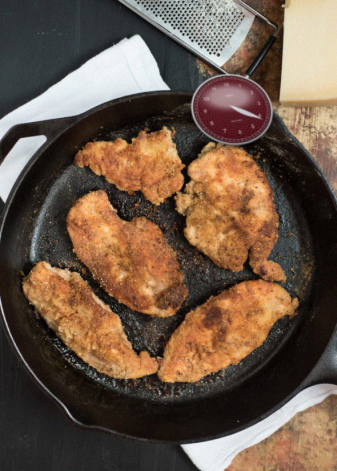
4:21
